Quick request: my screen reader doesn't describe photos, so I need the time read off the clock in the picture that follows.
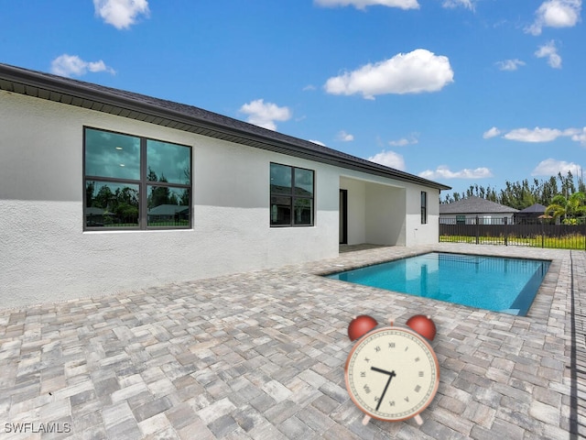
9:34
